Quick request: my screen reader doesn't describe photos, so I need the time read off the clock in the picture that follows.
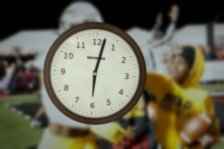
6:02
